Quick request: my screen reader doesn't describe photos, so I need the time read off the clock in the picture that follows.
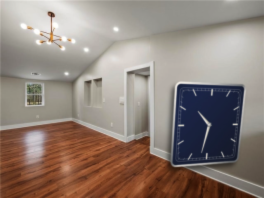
10:32
